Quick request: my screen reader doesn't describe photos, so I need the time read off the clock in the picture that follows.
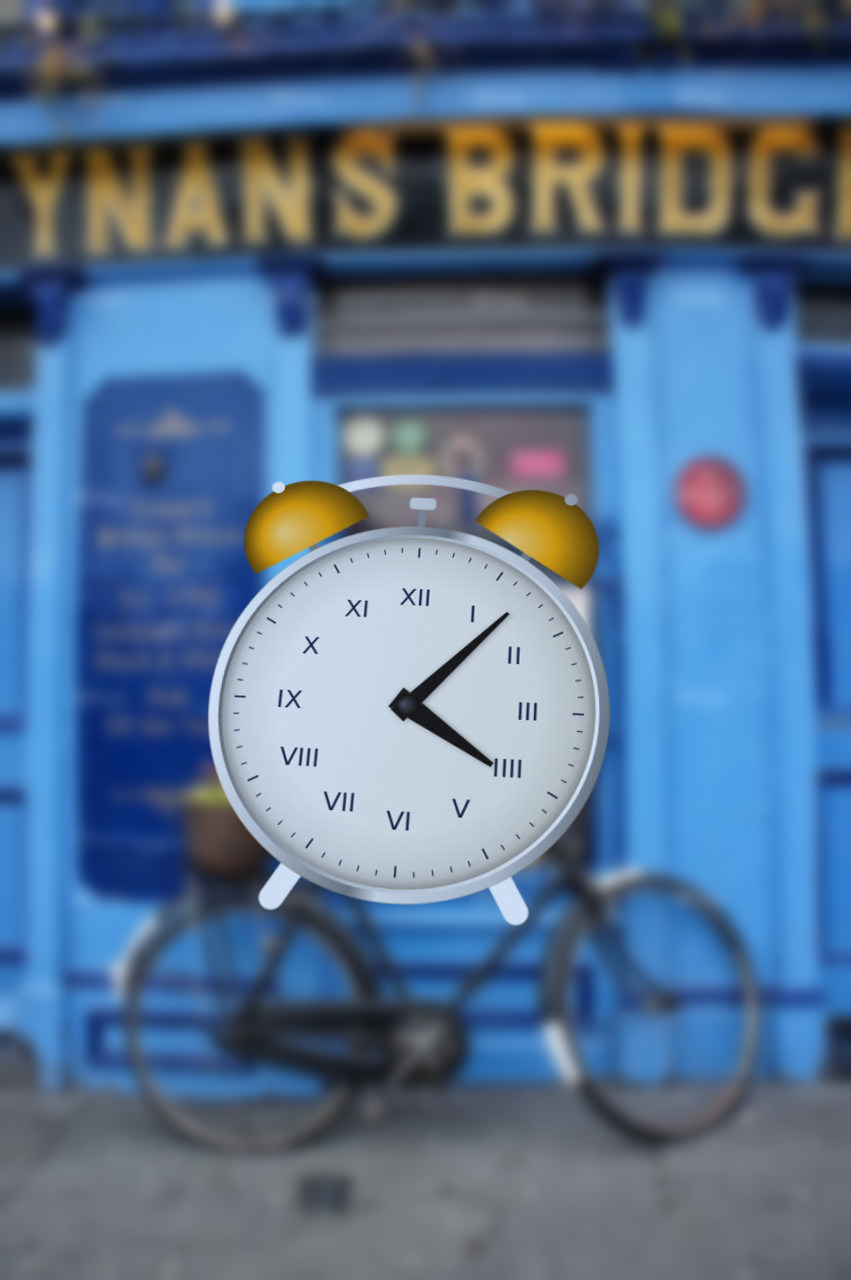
4:07
